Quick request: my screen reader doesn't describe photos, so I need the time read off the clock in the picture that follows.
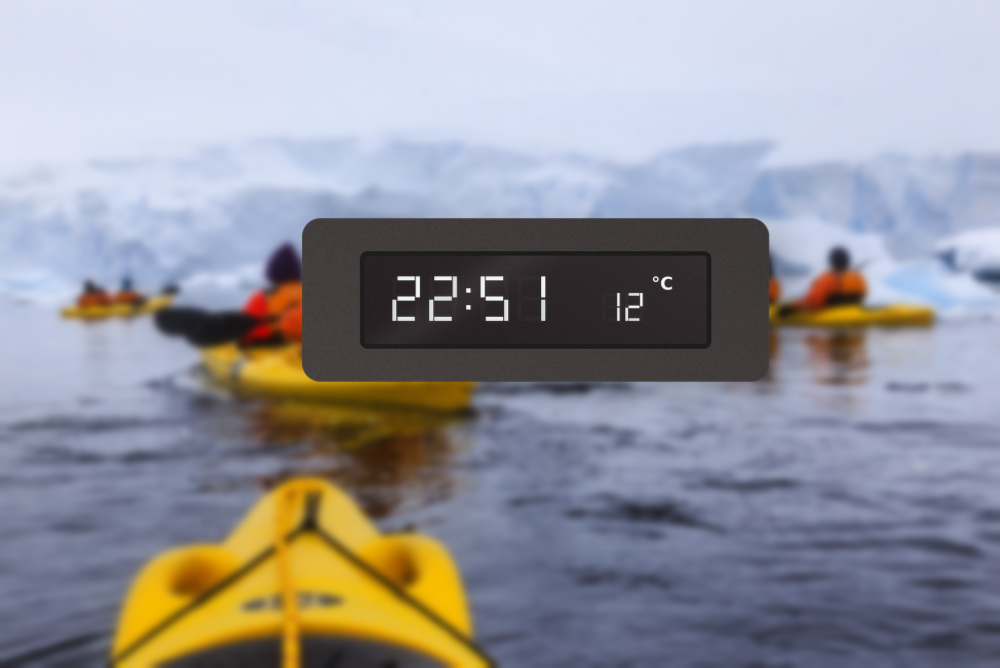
22:51
